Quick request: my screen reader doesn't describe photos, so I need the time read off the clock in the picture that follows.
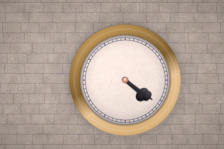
4:21
